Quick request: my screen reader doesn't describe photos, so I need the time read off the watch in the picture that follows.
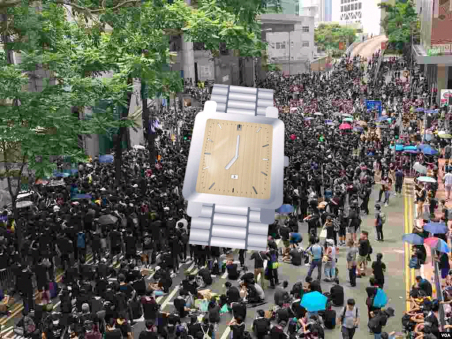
7:00
